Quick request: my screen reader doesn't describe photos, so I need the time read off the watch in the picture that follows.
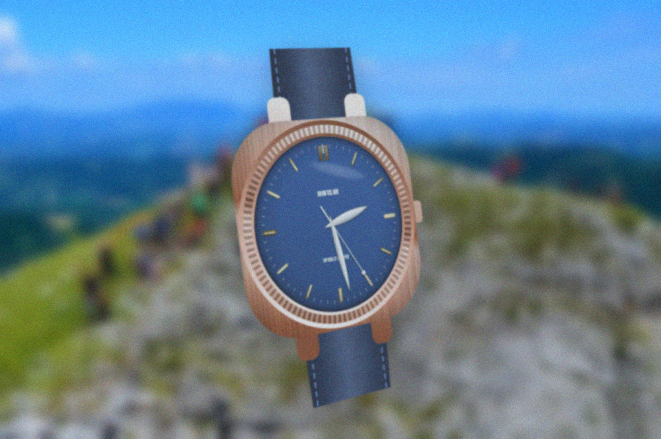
2:28:25
